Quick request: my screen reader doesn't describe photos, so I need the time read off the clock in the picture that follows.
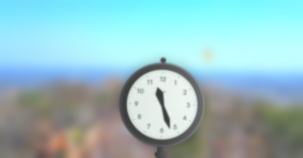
11:27
